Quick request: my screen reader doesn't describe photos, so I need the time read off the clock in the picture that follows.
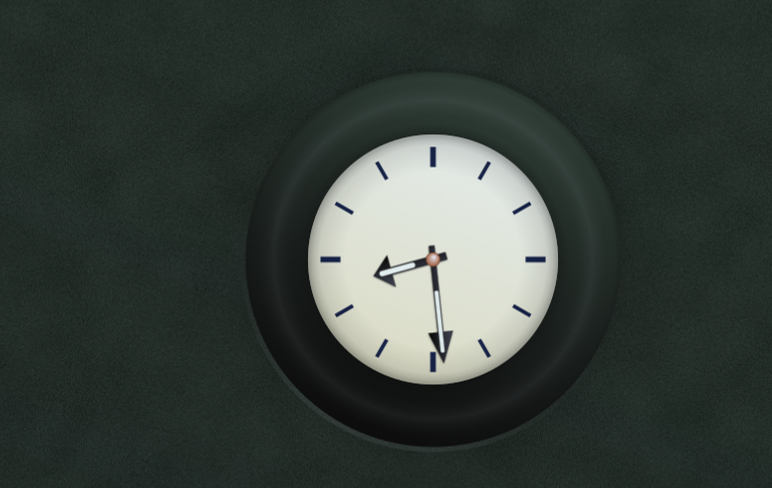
8:29
